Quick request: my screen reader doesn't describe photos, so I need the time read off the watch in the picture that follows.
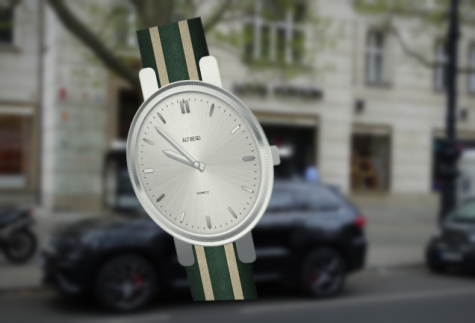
9:53
